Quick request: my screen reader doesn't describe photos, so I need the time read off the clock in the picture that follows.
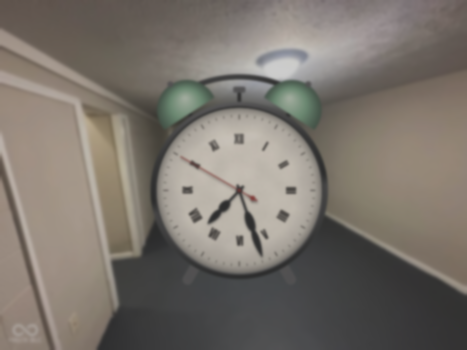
7:26:50
